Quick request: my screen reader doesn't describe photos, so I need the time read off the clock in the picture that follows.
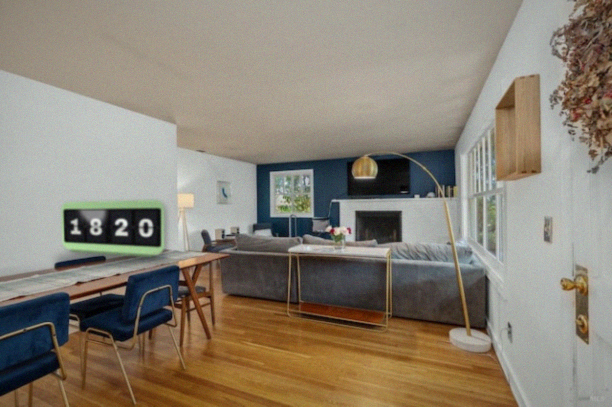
18:20
